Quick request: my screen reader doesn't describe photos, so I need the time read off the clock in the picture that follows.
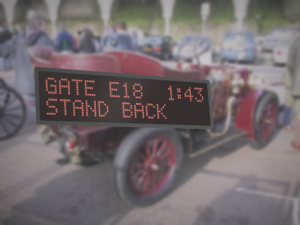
1:43
